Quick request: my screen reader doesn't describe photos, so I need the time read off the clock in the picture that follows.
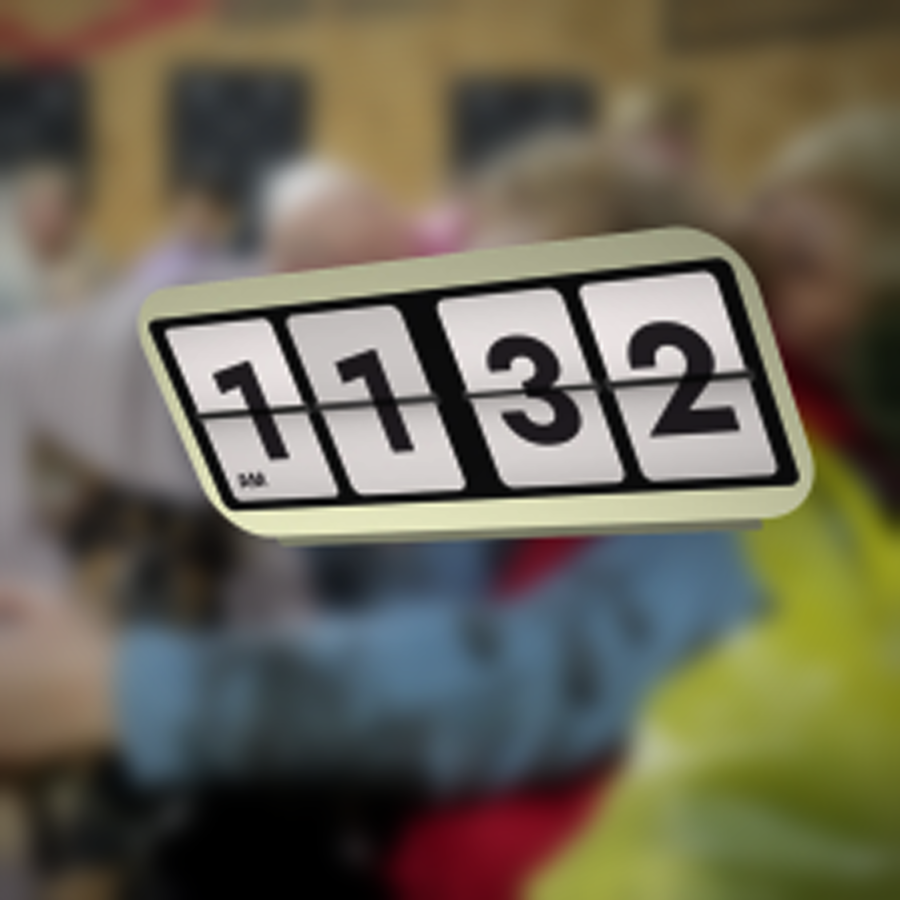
11:32
